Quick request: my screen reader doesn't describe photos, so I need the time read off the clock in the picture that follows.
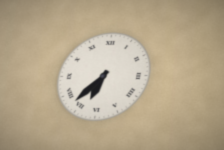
6:37
